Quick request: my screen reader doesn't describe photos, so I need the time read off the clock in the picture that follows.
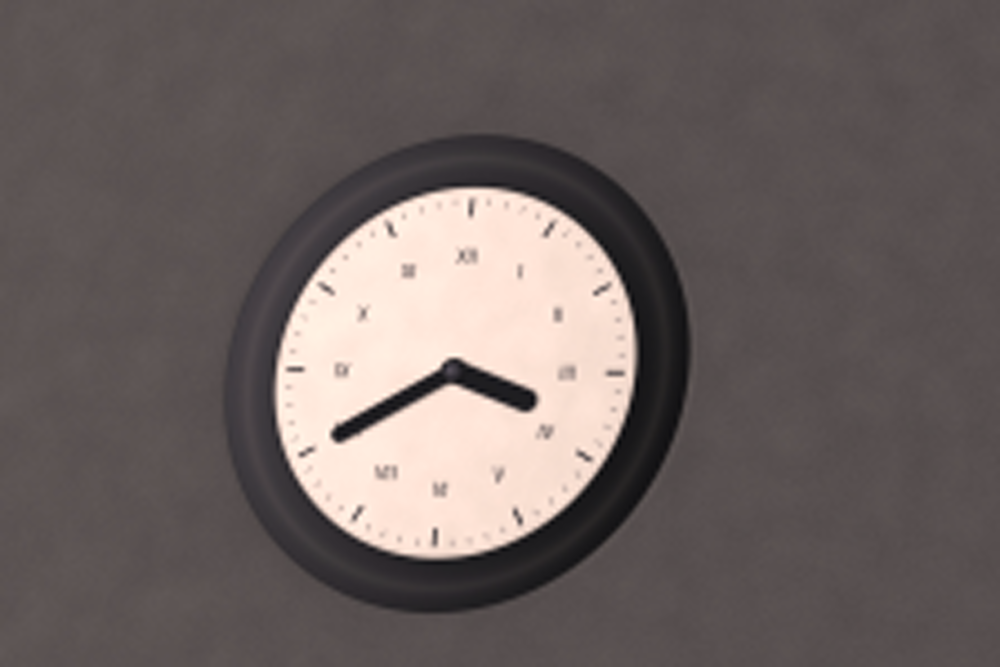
3:40
